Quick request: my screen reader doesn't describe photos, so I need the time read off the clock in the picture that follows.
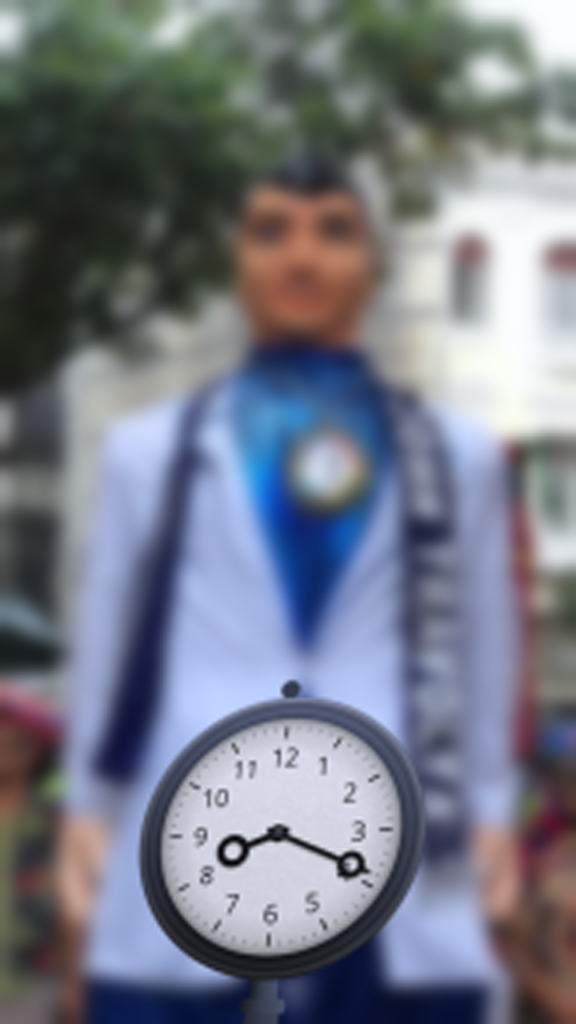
8:19
